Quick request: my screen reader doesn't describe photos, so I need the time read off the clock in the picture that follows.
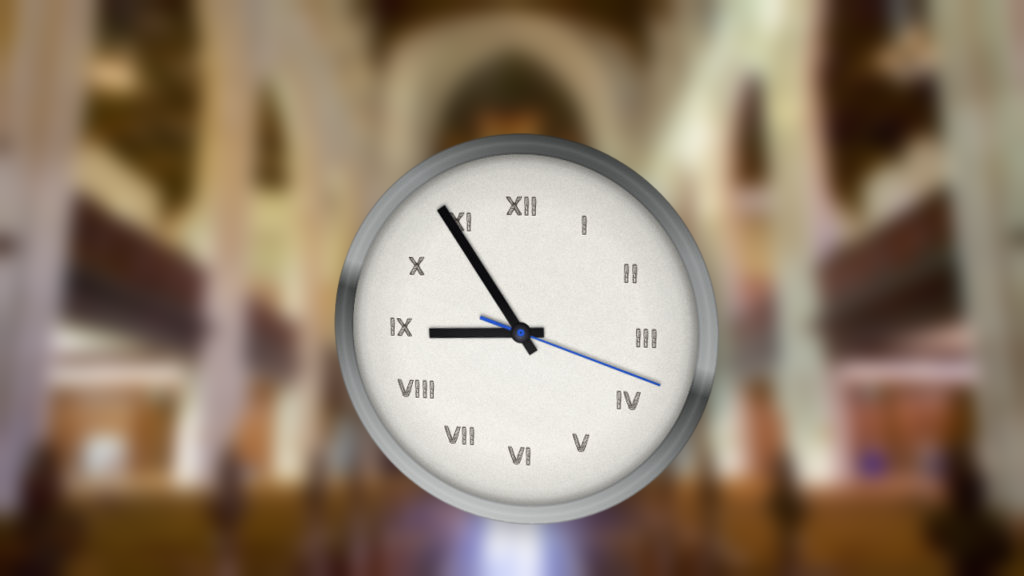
8:54:18
